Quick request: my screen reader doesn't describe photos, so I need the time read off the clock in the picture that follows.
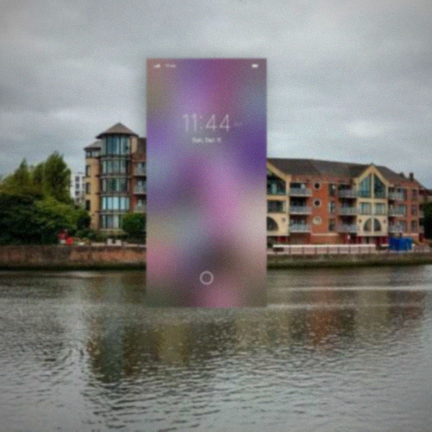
11:44
